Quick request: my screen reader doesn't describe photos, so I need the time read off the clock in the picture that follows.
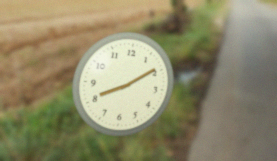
8:09
